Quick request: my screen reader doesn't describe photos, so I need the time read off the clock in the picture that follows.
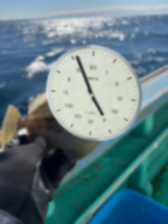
4:56
